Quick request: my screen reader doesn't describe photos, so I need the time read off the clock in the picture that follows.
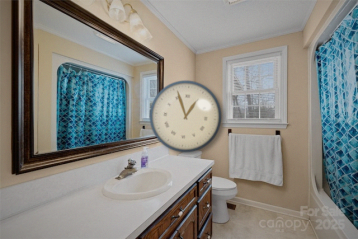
12:56
